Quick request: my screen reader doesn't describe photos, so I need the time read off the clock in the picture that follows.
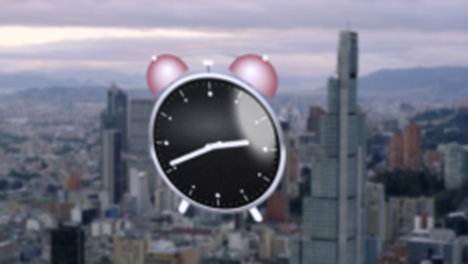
2:41
